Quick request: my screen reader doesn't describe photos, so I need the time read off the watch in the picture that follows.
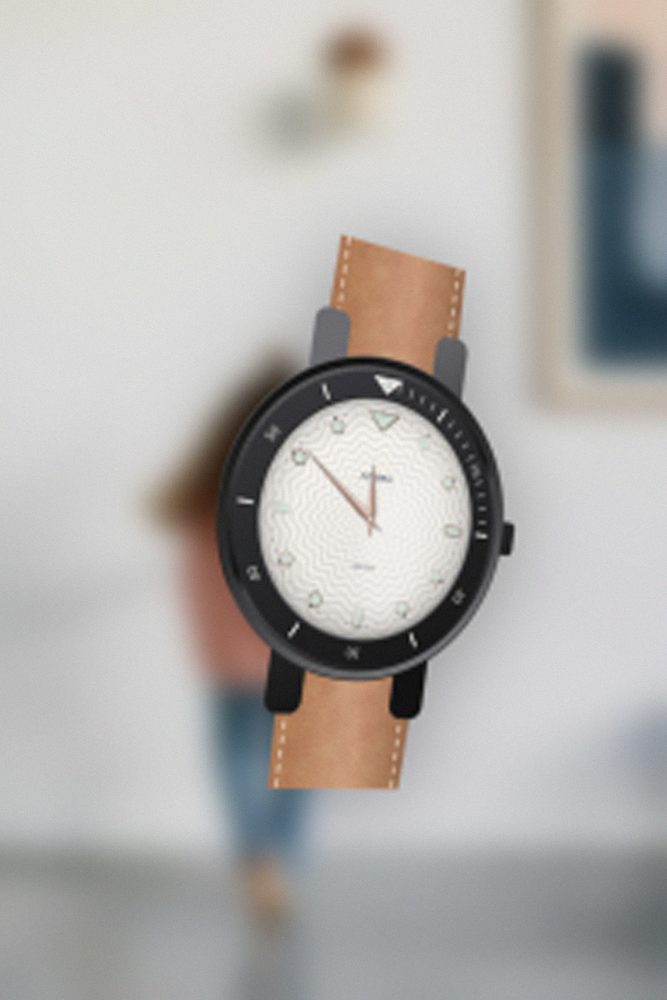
11:51
